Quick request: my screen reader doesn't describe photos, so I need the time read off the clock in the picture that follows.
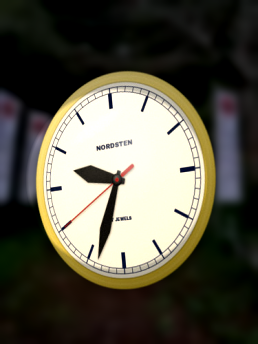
9:33:40
